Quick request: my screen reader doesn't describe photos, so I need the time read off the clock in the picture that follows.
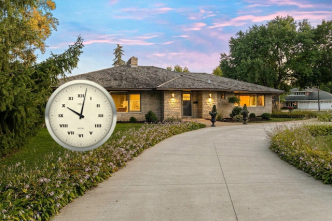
10:02
